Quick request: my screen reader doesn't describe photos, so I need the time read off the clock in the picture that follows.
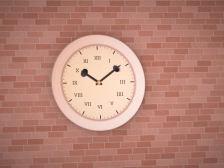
10:09
